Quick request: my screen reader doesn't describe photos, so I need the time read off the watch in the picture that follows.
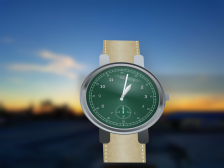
1:02
